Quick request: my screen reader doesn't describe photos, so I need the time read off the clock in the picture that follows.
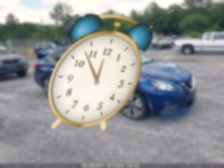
11:53
